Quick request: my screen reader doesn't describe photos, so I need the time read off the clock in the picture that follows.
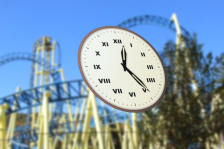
12:24
